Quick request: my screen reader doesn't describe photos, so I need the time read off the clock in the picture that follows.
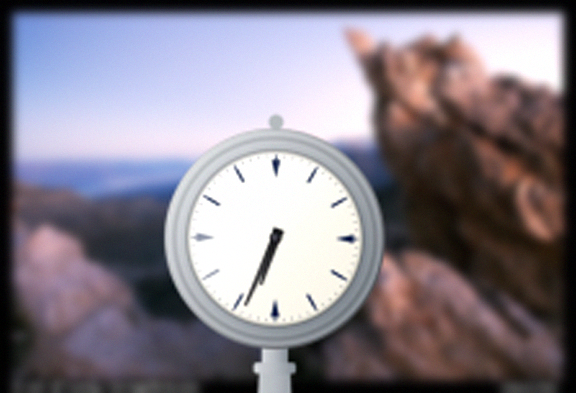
6:34
